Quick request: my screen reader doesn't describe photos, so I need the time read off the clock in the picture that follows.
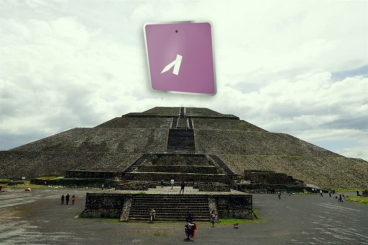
6:39
